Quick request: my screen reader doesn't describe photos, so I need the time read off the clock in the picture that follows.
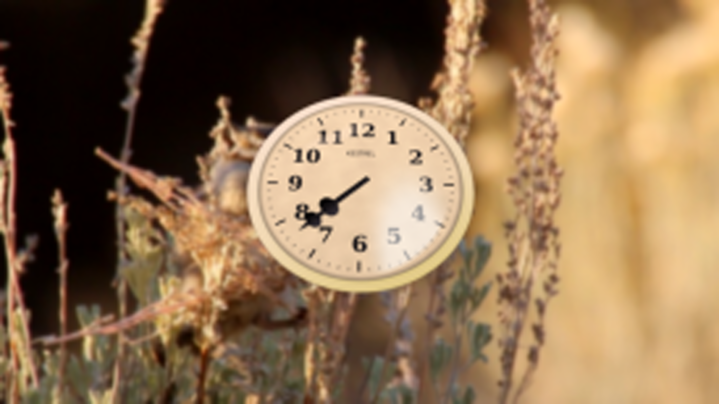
7:38
